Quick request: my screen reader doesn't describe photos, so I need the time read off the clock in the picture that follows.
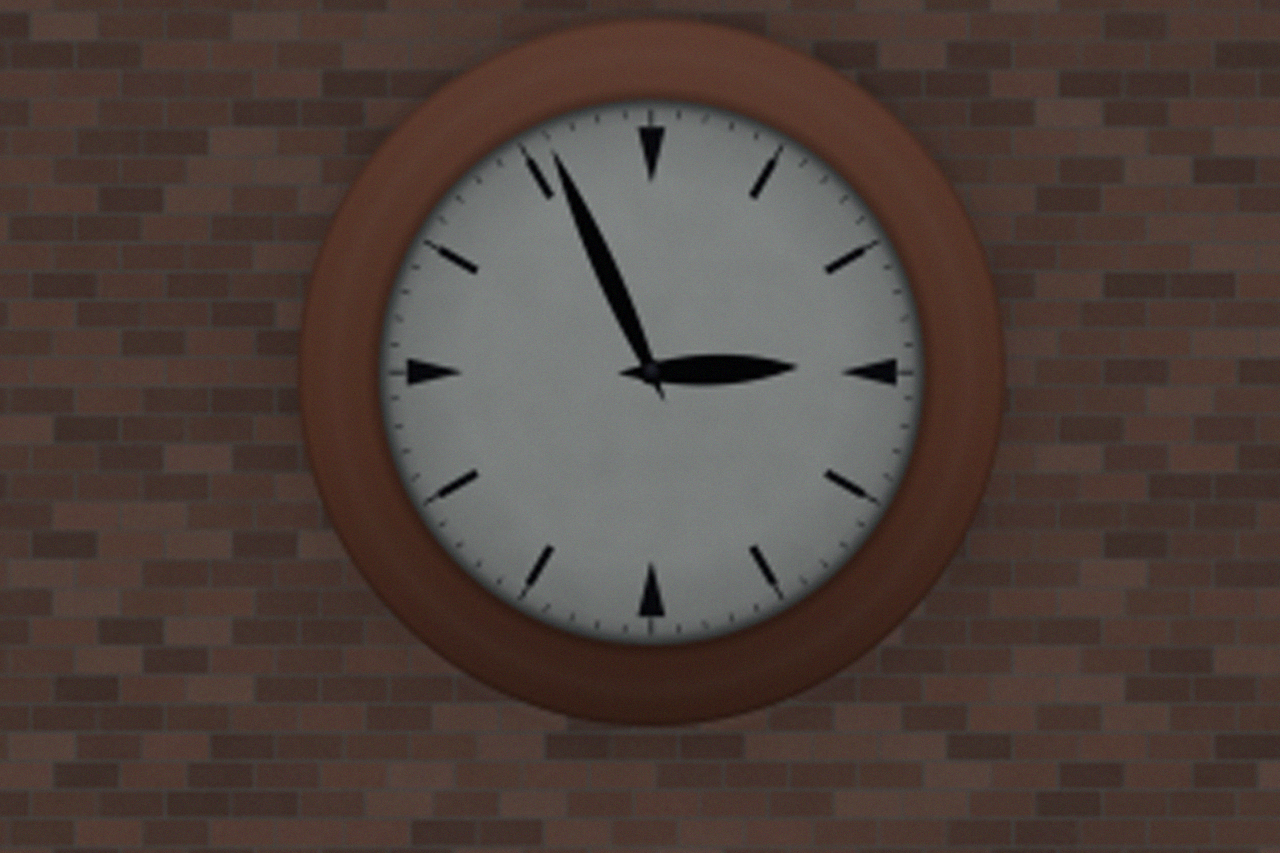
2:56
